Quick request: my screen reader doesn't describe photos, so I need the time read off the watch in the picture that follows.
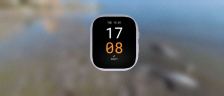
17:08
